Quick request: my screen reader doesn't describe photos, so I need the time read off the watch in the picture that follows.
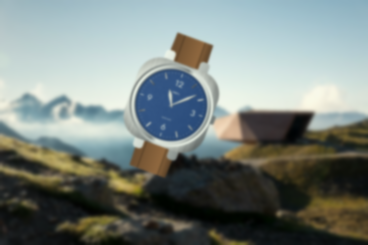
11:08
